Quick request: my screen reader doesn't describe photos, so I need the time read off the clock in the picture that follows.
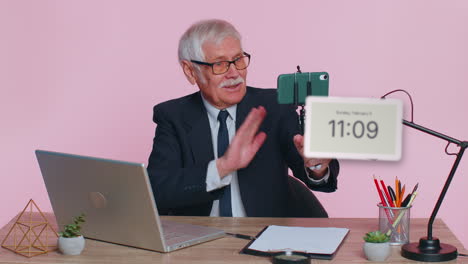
11:09
